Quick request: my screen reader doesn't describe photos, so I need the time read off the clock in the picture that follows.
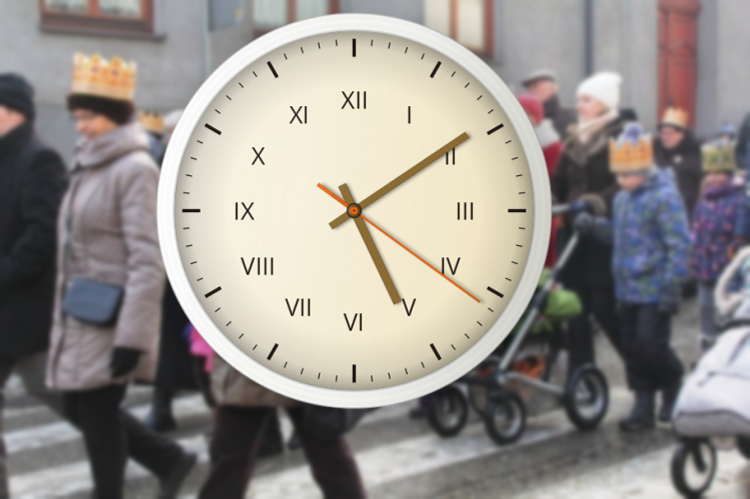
5:09:21
